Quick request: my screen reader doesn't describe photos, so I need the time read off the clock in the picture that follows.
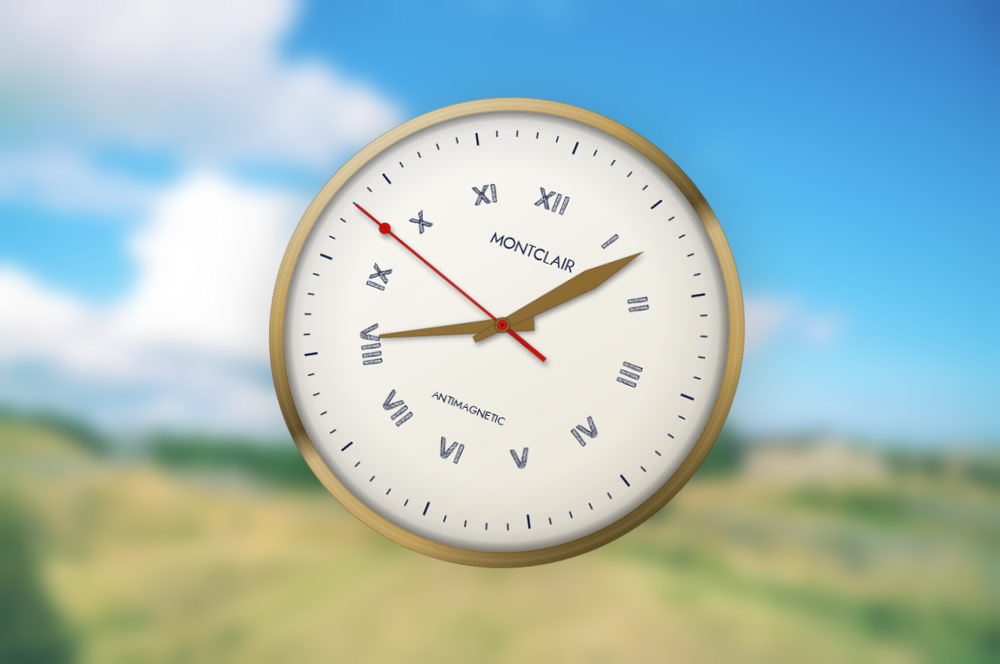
8:06:48
